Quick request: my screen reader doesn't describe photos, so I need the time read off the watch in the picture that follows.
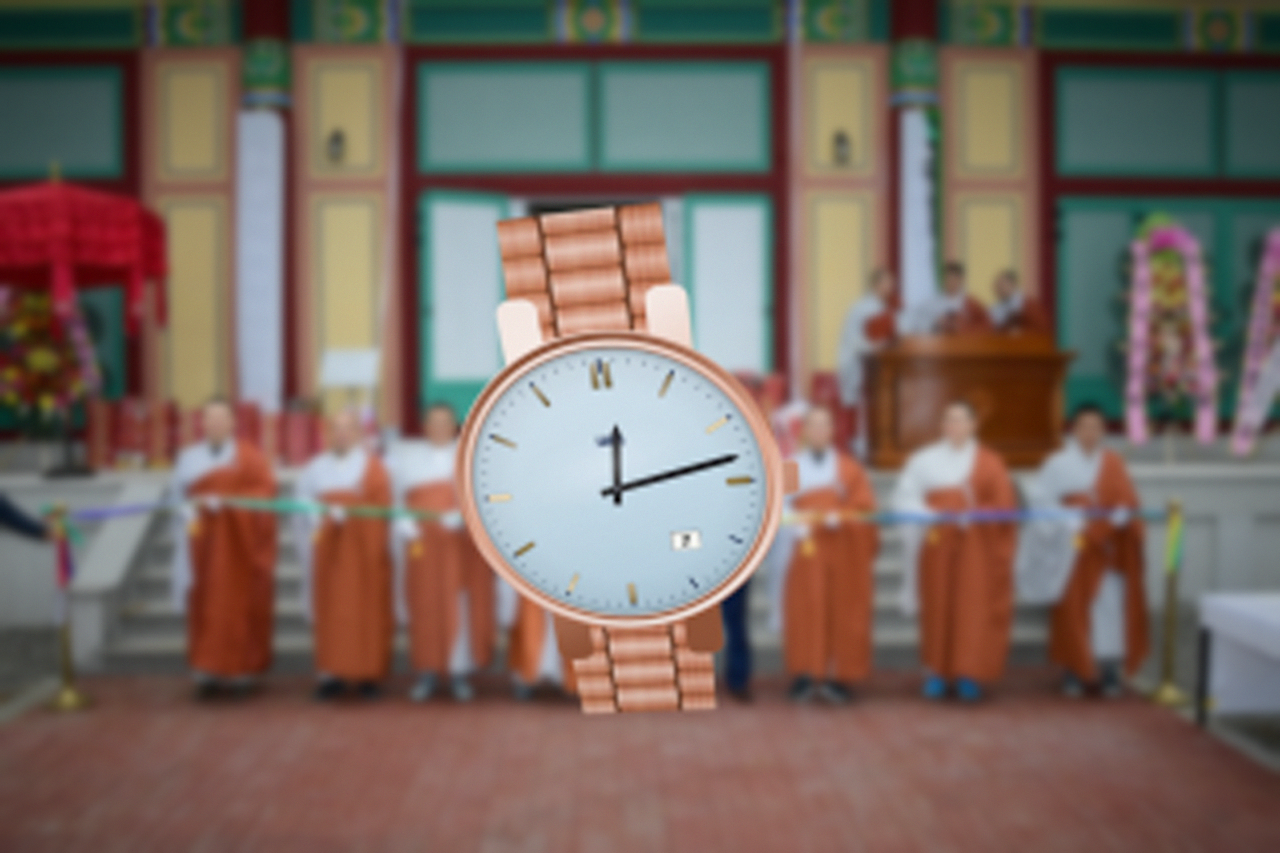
12:13
